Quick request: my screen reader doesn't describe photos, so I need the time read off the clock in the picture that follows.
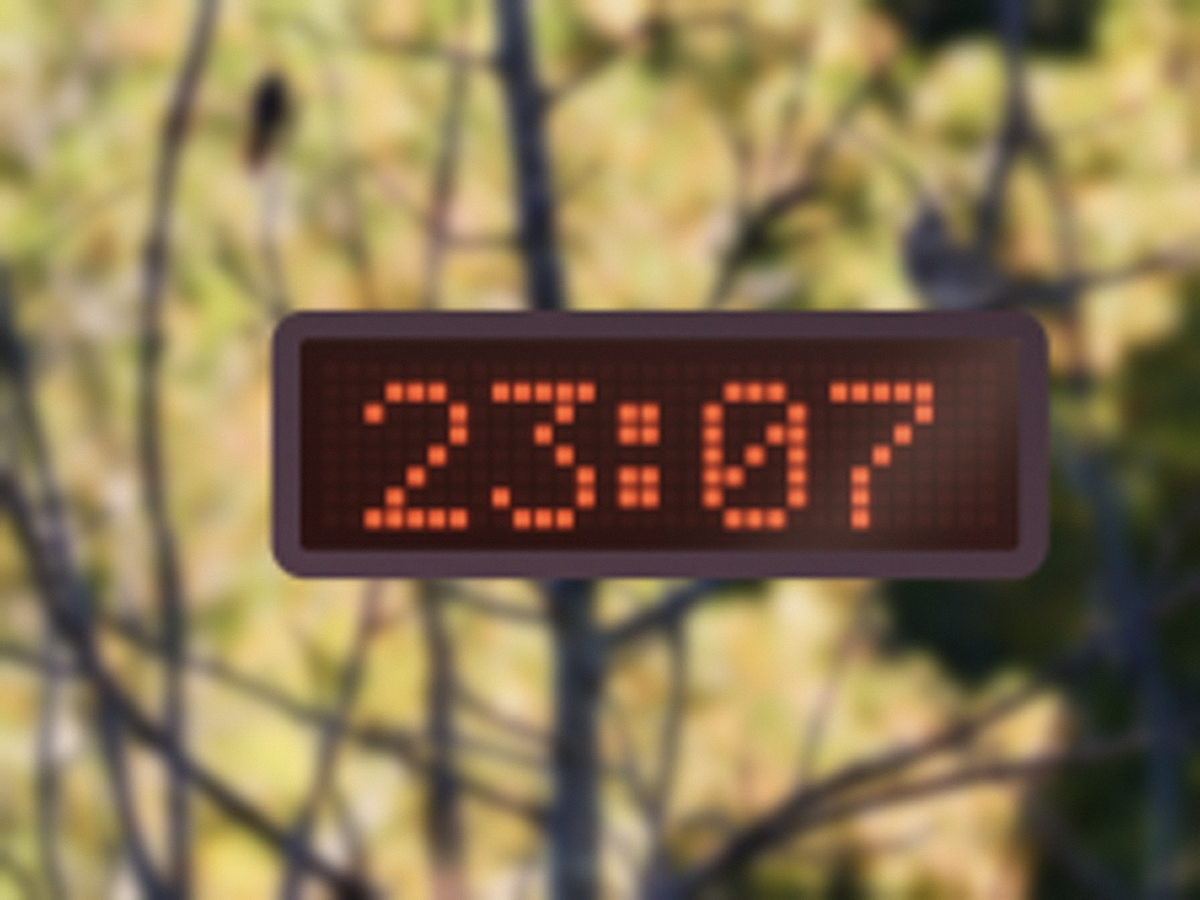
23:07
